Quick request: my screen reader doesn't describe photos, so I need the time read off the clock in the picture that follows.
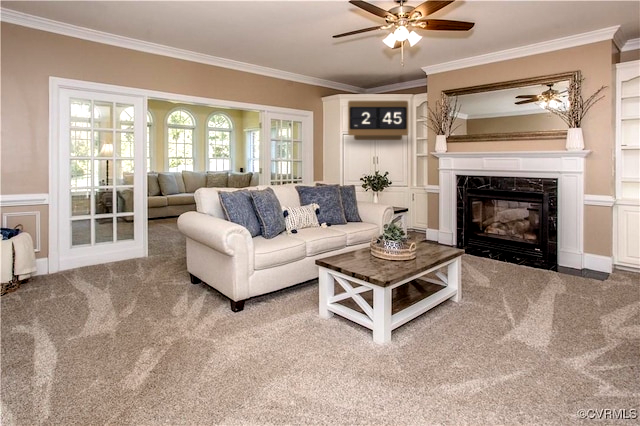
2:45
